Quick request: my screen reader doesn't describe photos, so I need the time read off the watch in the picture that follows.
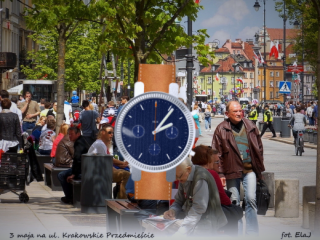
2:06
